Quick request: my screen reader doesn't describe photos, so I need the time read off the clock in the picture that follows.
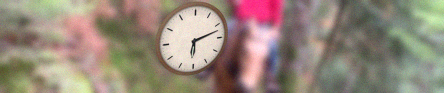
6:12
